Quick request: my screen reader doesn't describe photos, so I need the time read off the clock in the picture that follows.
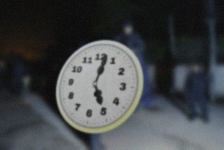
5:02
